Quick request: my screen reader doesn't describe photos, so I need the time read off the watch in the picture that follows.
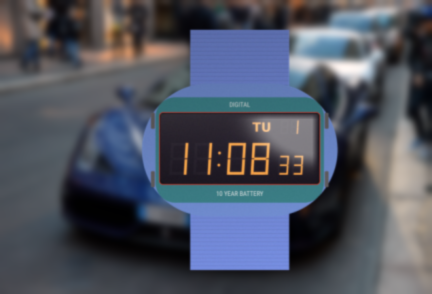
11:08:33
